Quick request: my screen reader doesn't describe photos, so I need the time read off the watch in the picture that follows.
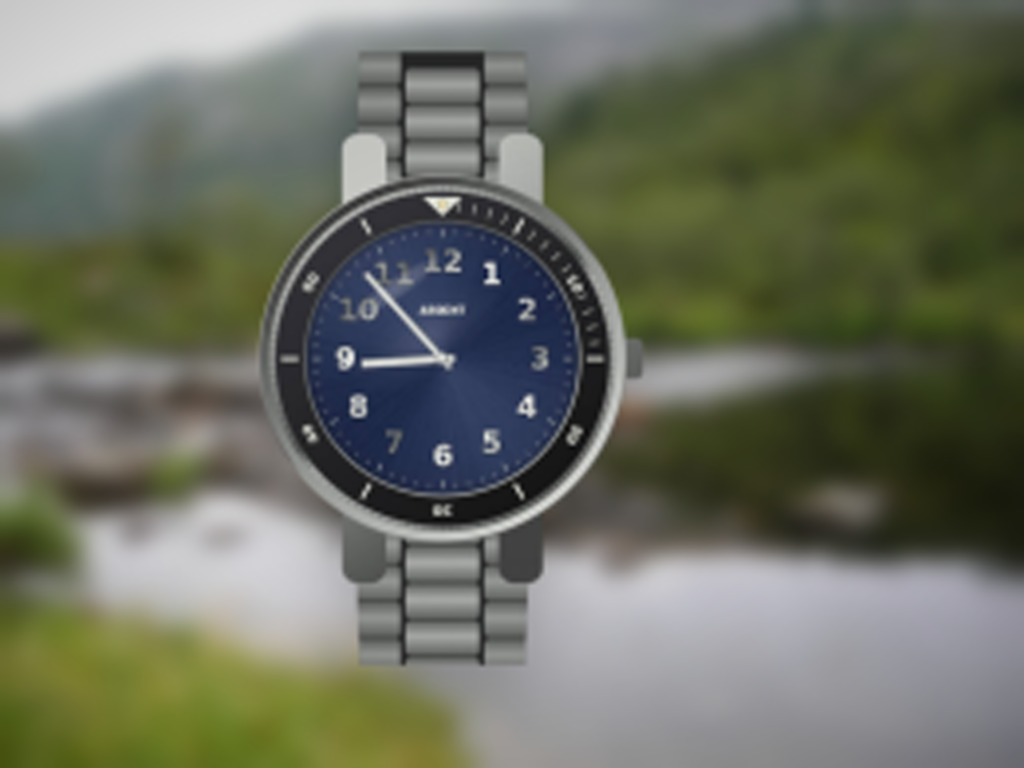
8:53
